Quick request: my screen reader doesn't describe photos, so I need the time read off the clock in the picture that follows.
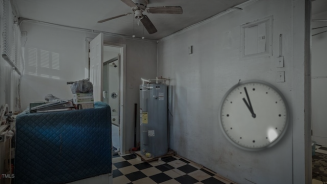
10:57
